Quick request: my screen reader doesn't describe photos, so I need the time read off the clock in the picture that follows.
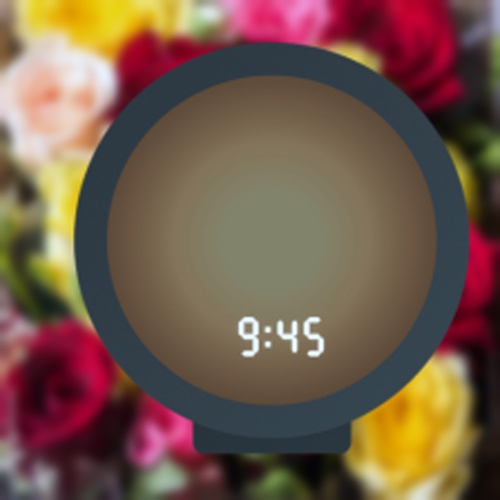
9:45
